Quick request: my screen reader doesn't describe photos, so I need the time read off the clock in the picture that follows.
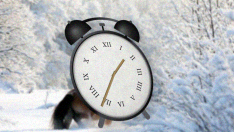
1:36
